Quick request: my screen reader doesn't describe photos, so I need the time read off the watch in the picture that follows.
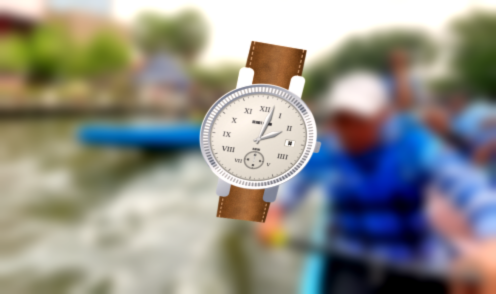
2:02
